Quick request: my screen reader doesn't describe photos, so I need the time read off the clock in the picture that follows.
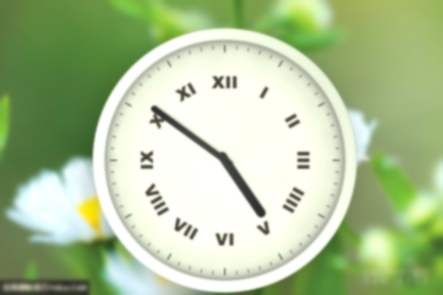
4:51
